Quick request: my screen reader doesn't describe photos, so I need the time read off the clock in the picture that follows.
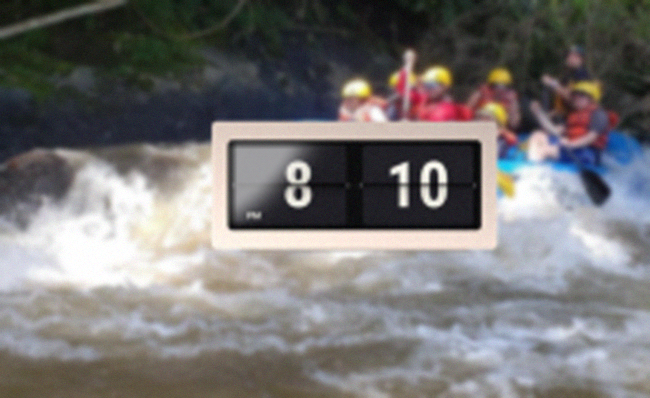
8:10
